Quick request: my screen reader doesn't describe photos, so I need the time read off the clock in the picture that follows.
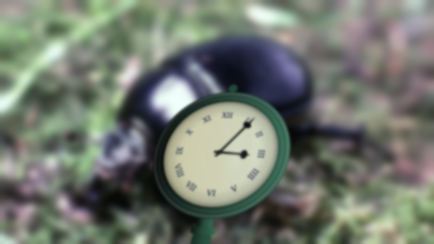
3:06
